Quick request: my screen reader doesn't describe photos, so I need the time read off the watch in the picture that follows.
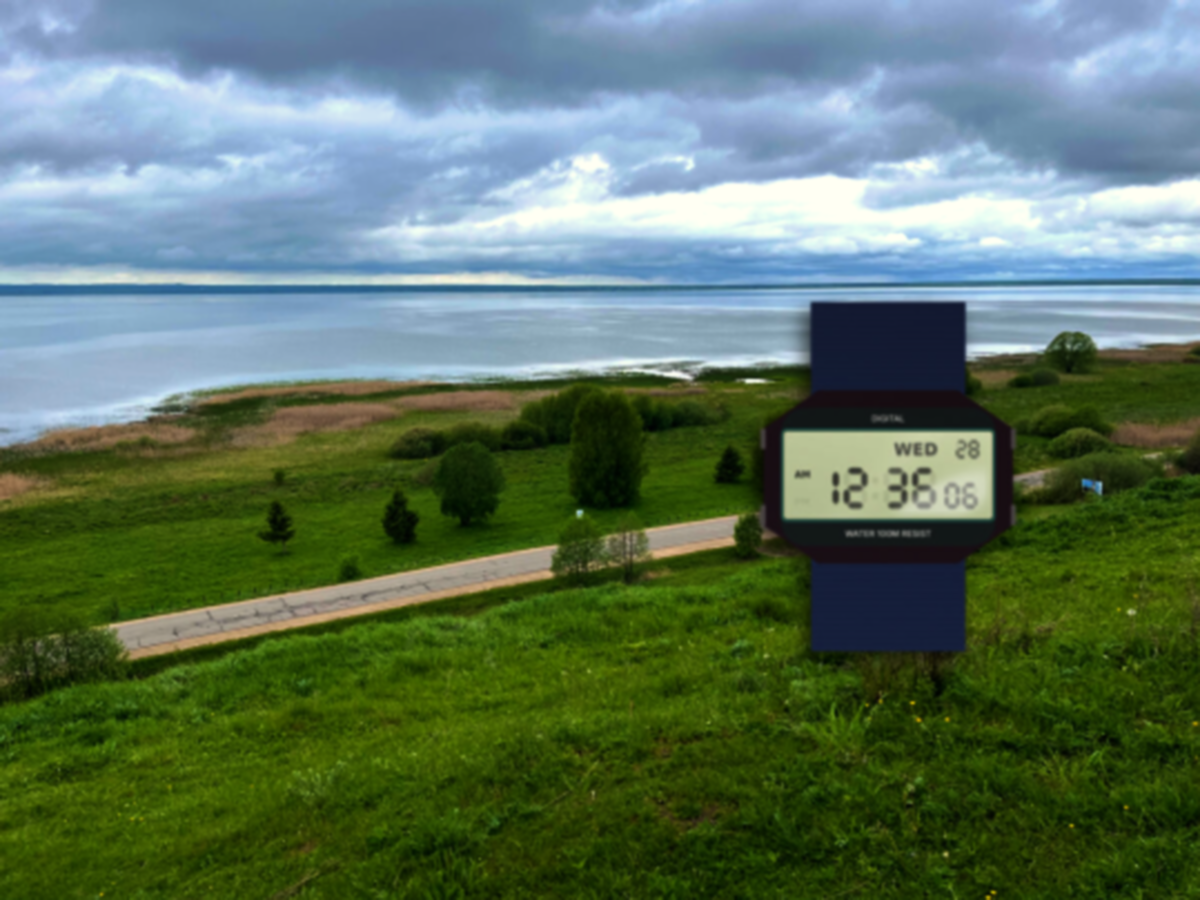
12:36:06
